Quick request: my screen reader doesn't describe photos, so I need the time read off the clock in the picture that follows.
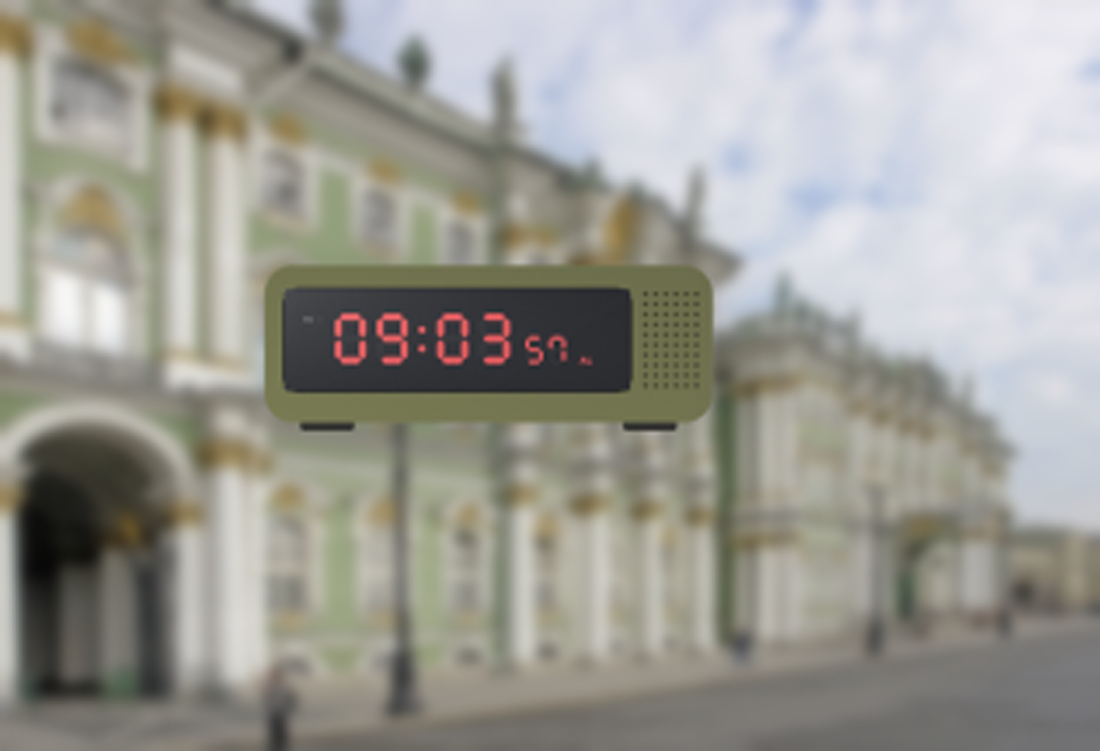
9:03:57
